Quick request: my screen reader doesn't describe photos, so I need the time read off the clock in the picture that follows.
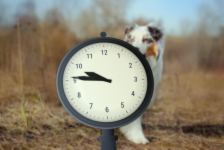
9:46
